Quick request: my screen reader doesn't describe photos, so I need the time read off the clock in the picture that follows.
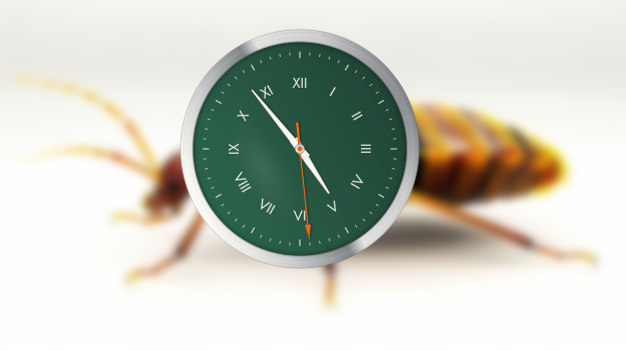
4:53:29
